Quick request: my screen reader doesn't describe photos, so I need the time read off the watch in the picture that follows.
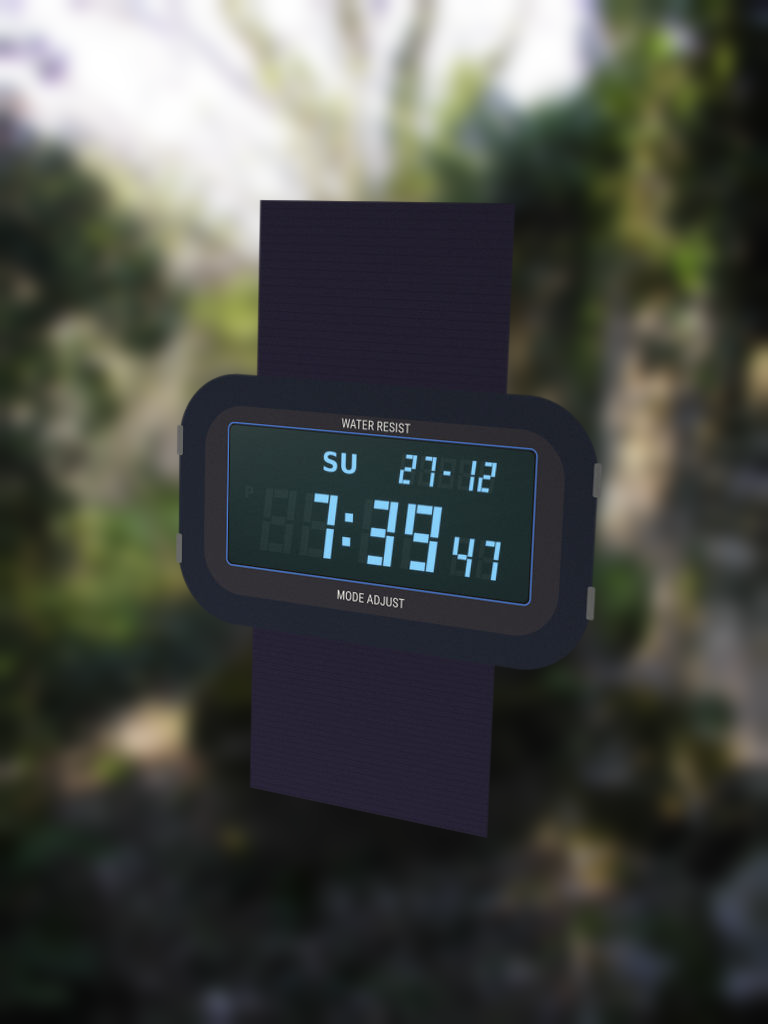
7:39:47
